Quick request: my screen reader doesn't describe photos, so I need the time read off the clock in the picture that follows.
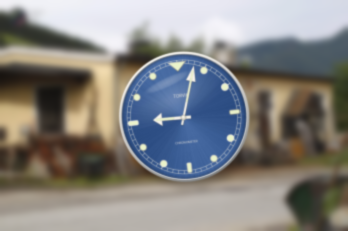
9:03
